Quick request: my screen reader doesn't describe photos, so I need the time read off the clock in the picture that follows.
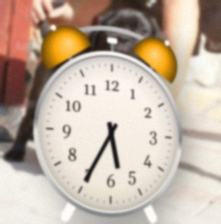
5:35
